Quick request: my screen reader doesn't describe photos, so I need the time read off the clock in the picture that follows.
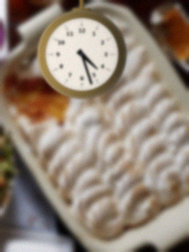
4:27
